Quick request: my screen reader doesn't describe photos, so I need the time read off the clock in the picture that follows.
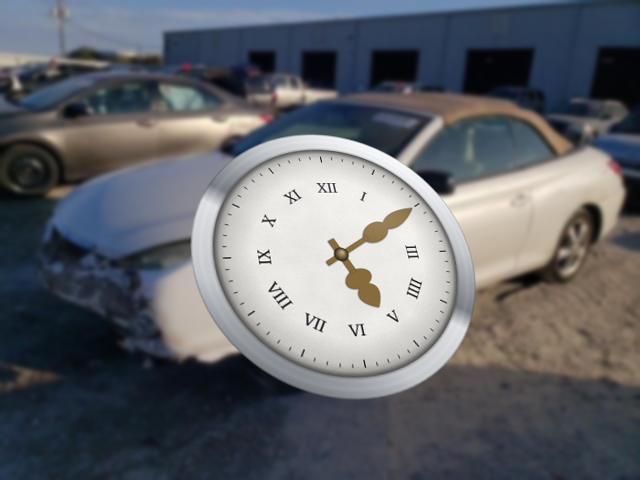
5:10
